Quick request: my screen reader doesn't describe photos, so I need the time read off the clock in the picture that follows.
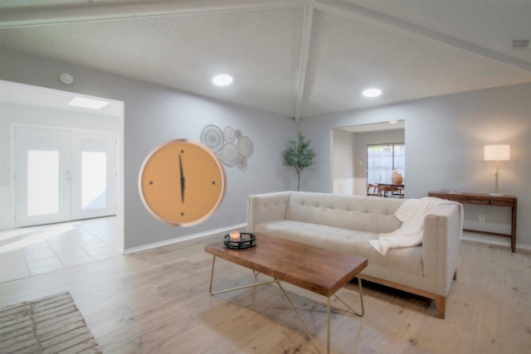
5:59
